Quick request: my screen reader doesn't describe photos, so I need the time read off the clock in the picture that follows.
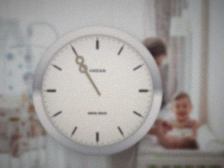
10:55
